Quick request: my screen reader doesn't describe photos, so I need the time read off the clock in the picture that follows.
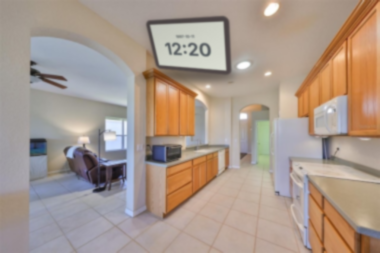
12:20
